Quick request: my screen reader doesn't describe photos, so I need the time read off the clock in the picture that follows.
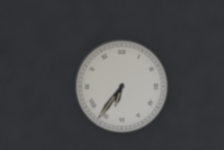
6:36
